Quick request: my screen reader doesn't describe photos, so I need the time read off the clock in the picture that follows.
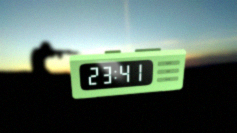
23:41
